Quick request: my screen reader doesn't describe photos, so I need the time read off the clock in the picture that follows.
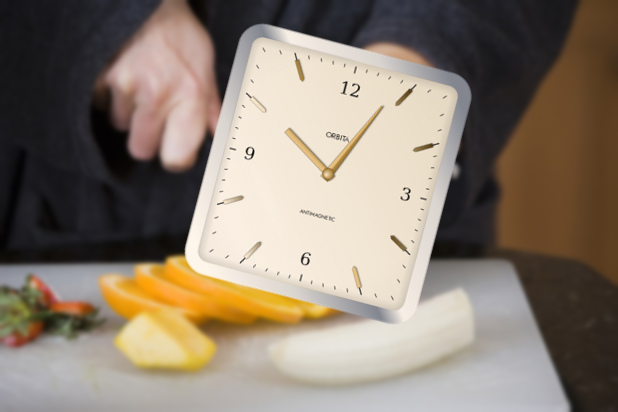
10:04
